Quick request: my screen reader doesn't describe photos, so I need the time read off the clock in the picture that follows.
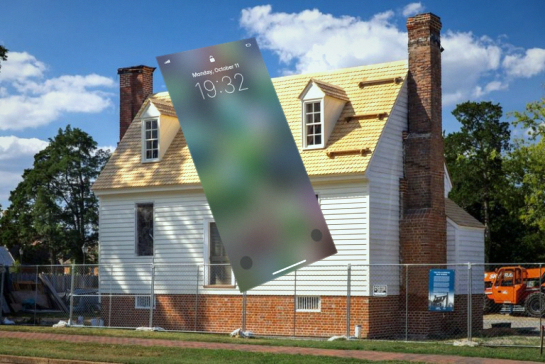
19:32
